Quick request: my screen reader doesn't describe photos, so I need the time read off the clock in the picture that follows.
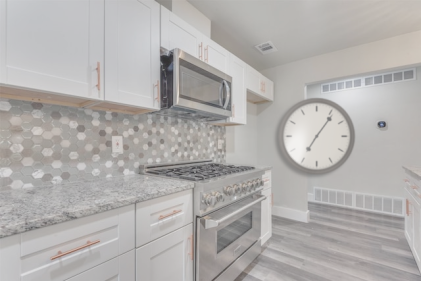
7:06
